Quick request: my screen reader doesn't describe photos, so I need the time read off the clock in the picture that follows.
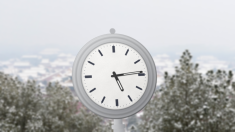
5:14
